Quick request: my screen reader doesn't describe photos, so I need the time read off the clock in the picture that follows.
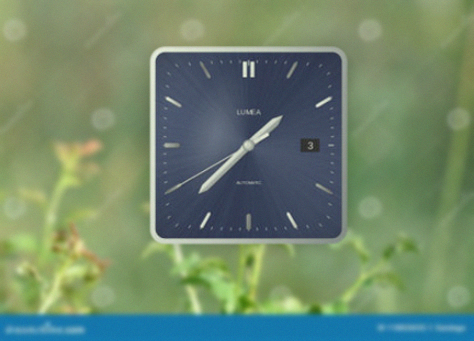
1:37:40
